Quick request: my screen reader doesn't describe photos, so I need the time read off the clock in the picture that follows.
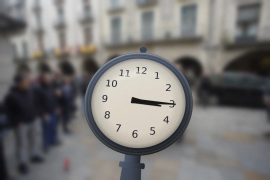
3:15
